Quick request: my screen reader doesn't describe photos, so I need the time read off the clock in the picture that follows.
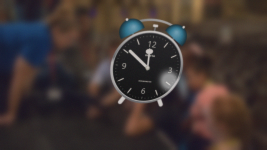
11:51
